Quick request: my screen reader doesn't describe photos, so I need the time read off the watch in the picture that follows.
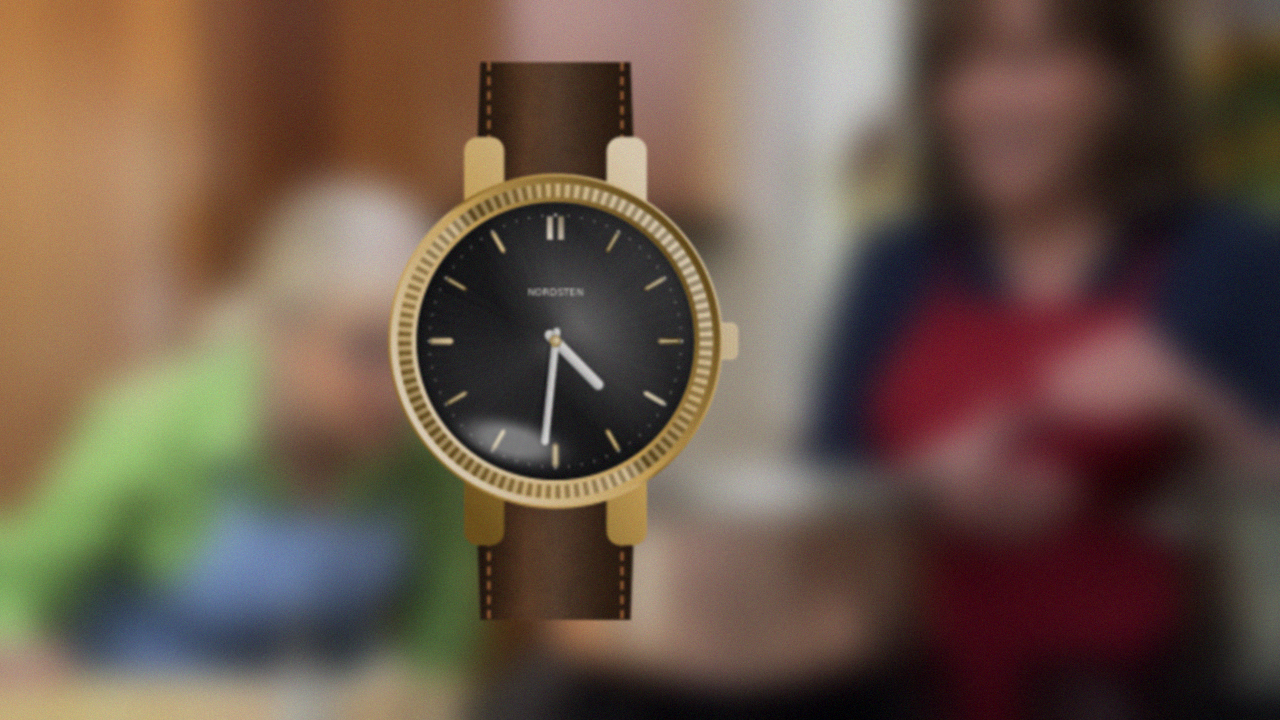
4:31
